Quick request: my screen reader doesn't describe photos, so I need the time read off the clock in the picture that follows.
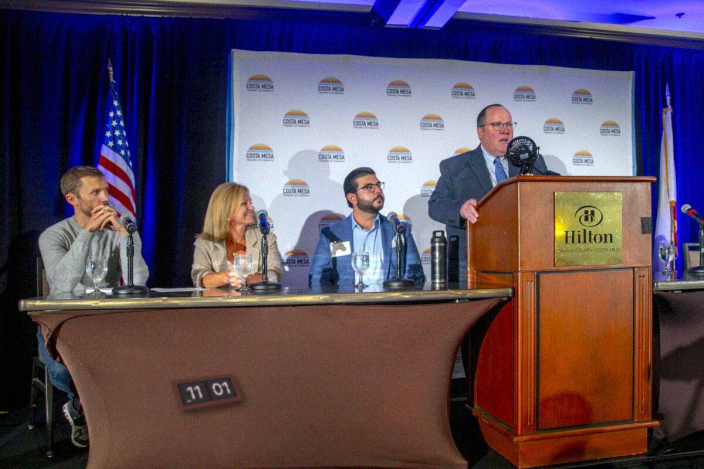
11:01
